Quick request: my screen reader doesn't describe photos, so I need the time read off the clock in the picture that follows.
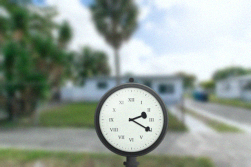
2:20
